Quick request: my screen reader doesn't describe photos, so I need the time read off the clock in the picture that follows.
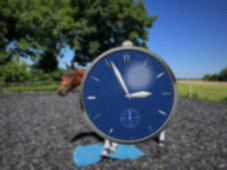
2:56
